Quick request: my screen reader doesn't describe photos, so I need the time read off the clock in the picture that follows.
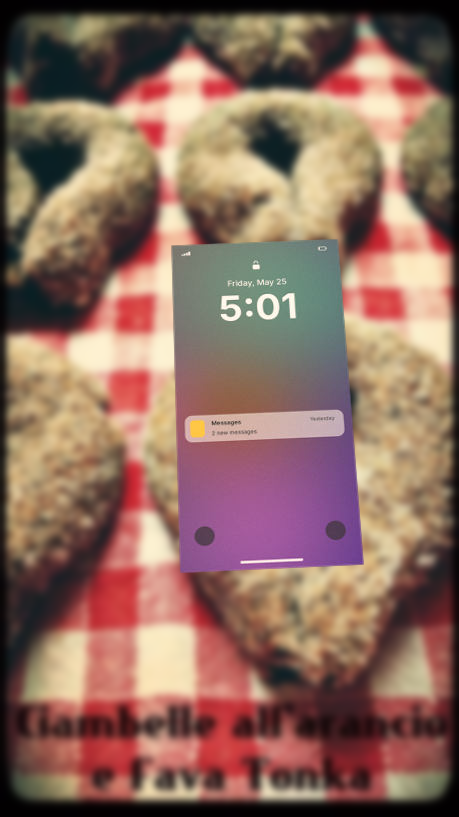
5:01
